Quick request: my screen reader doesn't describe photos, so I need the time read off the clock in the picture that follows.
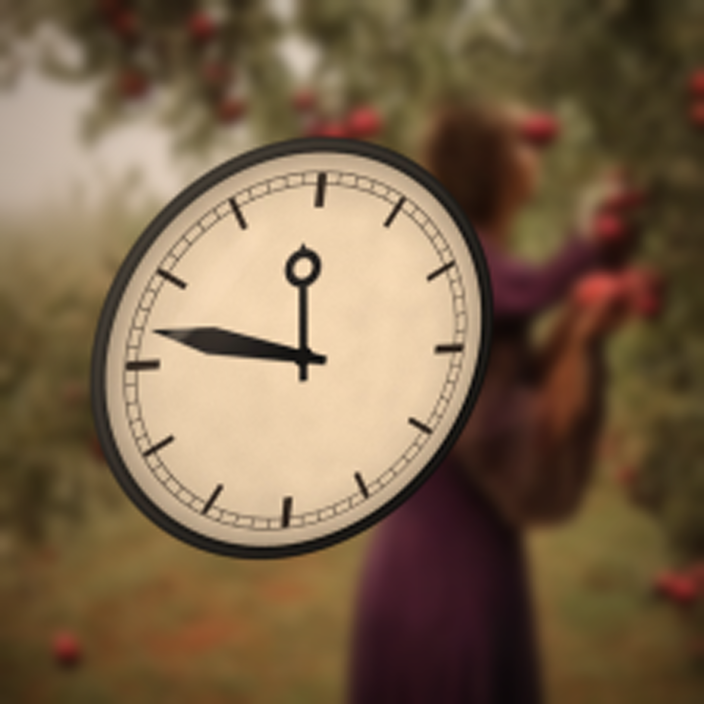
11:47
